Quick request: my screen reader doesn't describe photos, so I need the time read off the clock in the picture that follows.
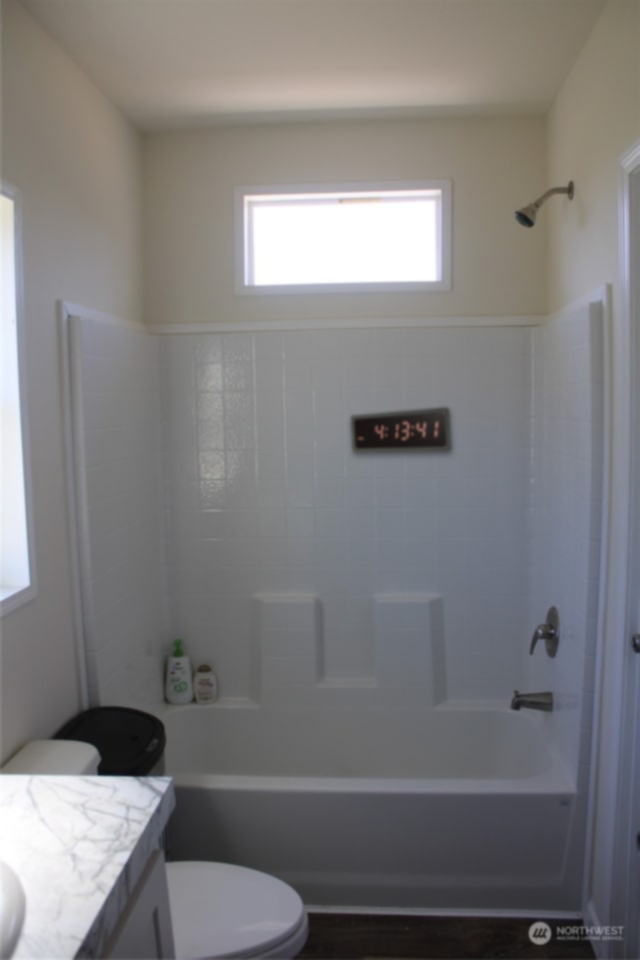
4:13:41
